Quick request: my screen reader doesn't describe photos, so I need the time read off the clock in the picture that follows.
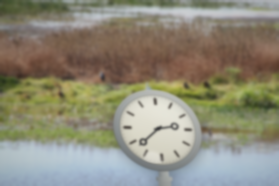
2:38
